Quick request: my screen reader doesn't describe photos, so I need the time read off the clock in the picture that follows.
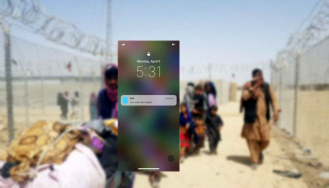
5:31
